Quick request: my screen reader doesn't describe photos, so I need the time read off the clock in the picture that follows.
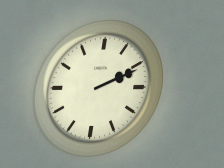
2:11
